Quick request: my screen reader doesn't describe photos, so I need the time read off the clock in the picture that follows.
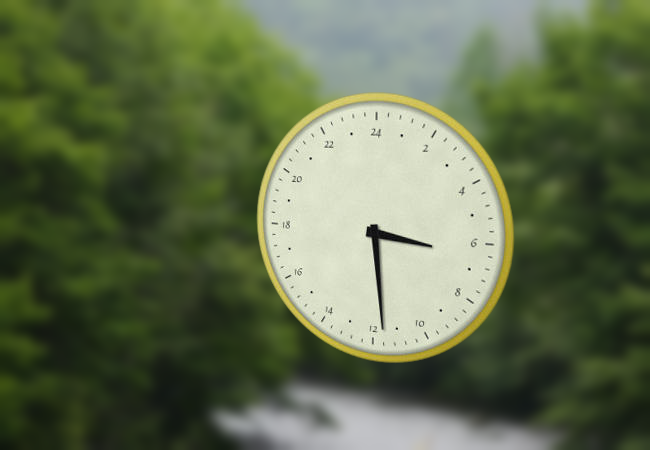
6:29
